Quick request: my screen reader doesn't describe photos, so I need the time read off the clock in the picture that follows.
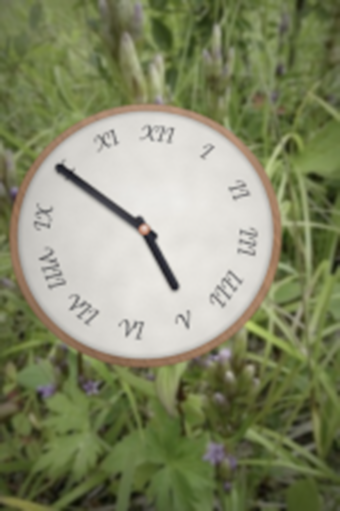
4:50
